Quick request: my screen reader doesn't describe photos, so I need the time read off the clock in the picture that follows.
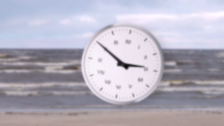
2:50
